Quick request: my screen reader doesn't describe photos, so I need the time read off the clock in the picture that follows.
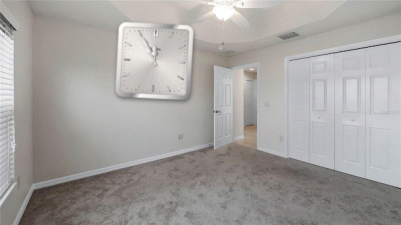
11:55
